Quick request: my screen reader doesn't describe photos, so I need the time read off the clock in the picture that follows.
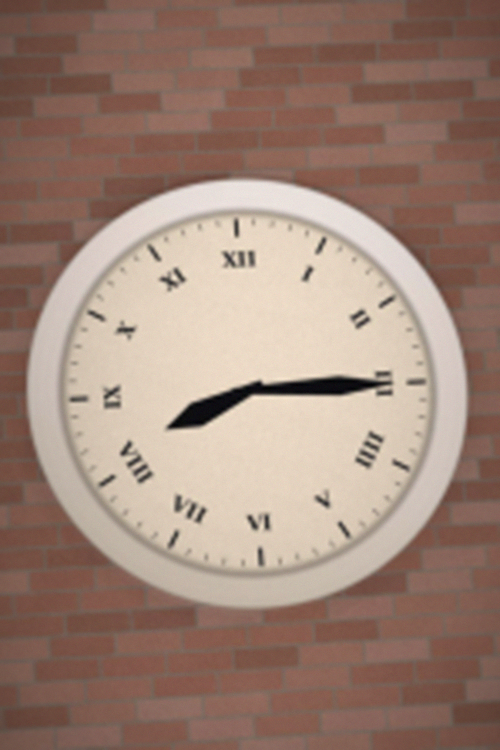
8:15
